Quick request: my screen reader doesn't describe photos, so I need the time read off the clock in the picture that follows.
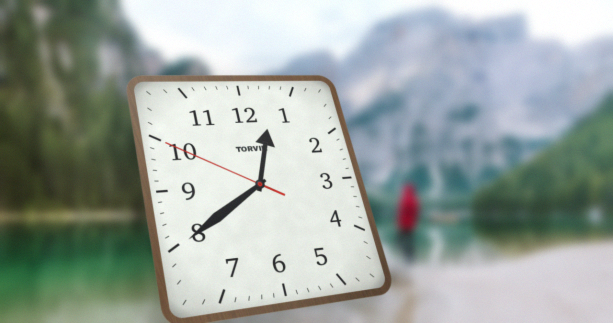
12:39:50
